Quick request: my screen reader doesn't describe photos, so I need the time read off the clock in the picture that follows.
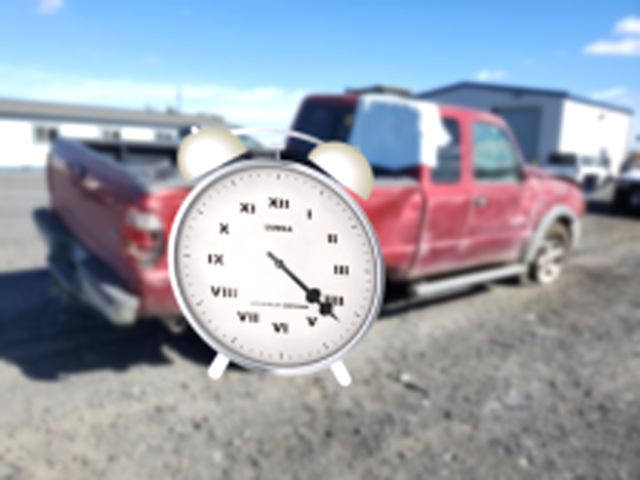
4:22
